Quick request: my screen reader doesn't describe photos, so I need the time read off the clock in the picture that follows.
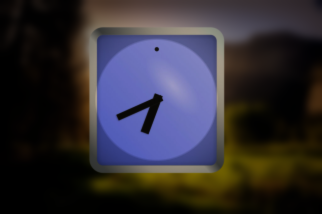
6:41
